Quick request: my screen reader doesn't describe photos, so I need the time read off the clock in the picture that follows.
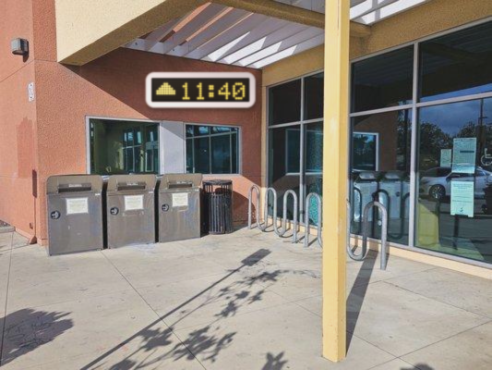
11:40
